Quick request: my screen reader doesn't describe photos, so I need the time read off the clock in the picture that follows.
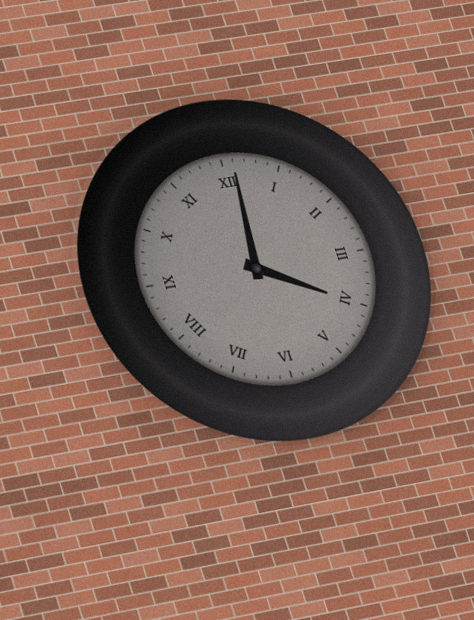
4:01
